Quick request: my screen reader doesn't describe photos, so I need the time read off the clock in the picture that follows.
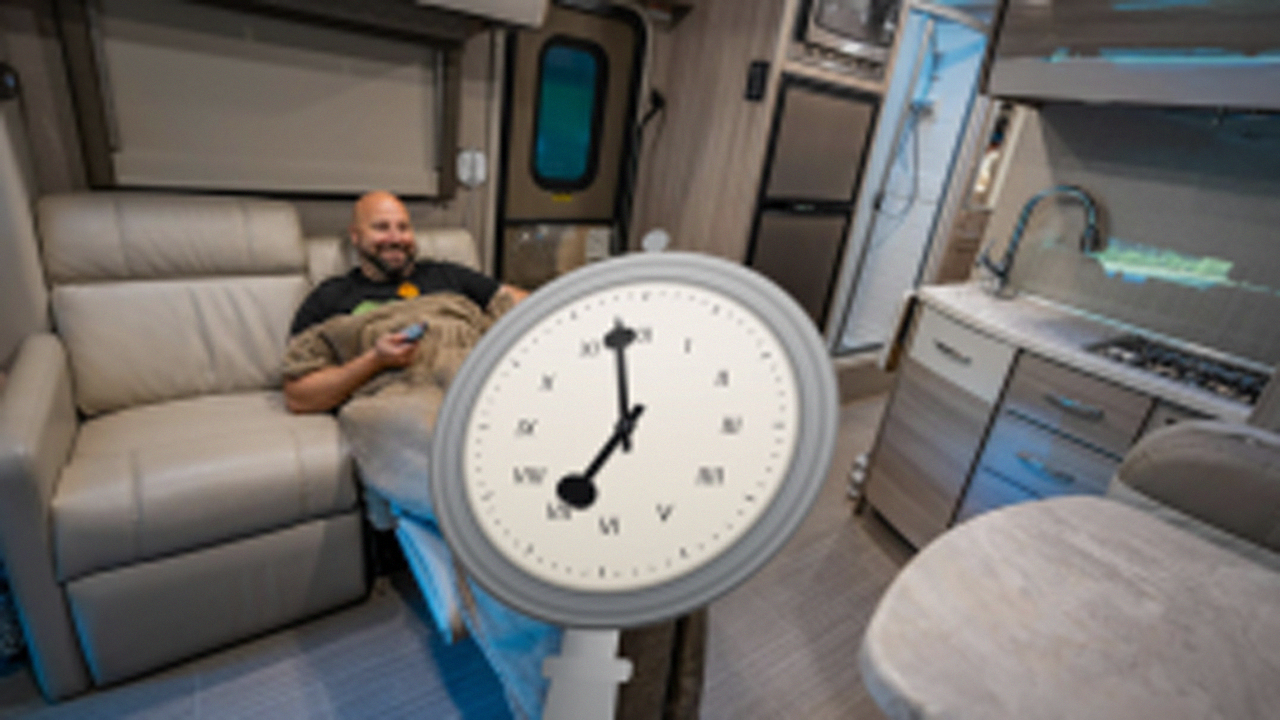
6:58
